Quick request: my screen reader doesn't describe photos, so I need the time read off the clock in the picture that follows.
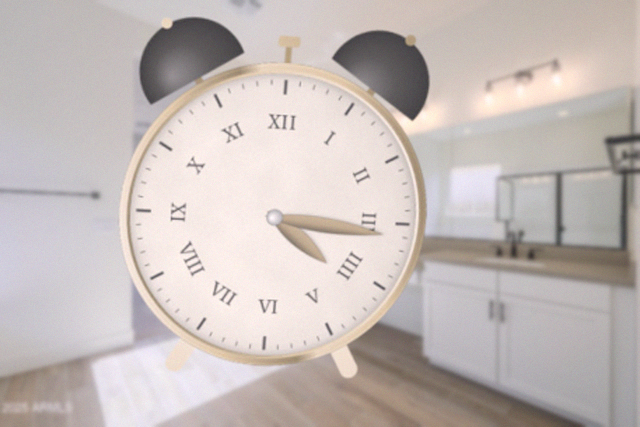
4:16
